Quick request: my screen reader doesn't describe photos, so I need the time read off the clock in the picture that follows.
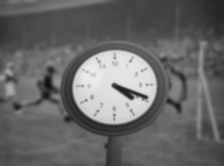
4:19
